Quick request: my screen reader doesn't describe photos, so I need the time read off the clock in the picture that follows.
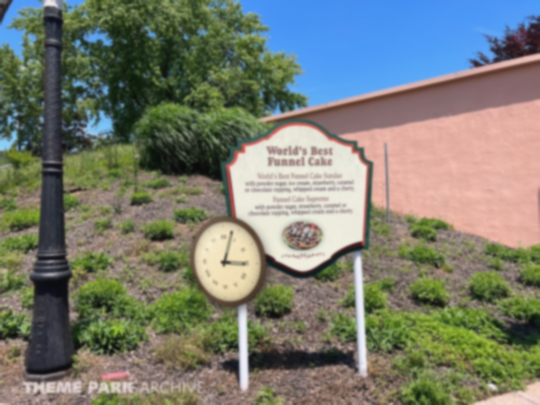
3:03
